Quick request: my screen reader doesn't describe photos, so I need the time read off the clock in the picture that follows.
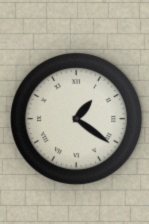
1:21
